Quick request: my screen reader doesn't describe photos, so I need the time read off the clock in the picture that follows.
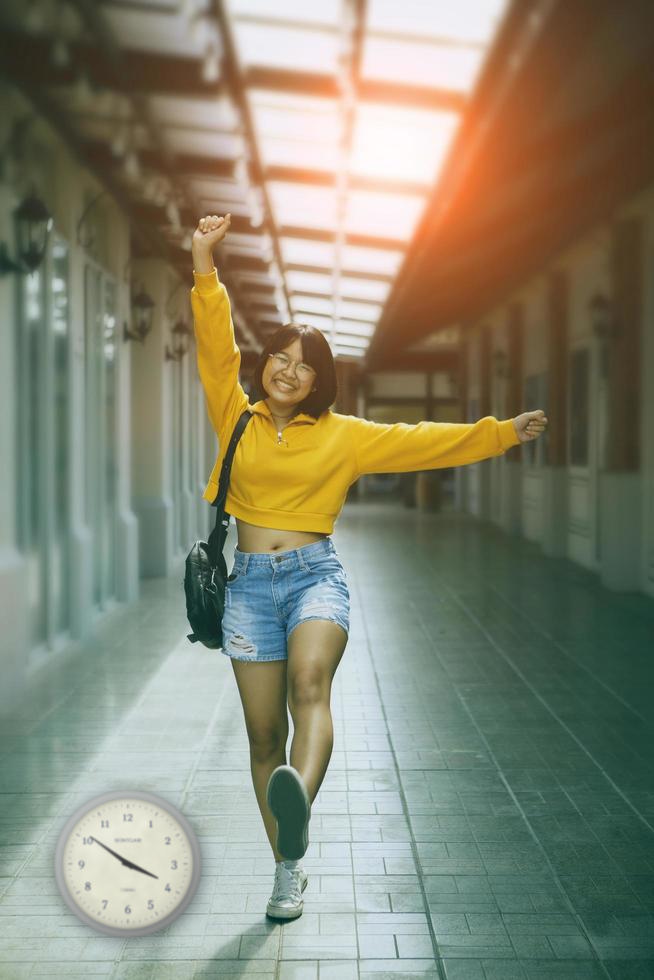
3:51
